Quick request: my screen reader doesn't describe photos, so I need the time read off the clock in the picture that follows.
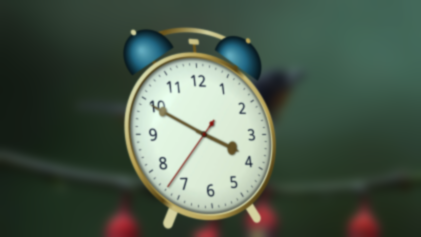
3:49:37
